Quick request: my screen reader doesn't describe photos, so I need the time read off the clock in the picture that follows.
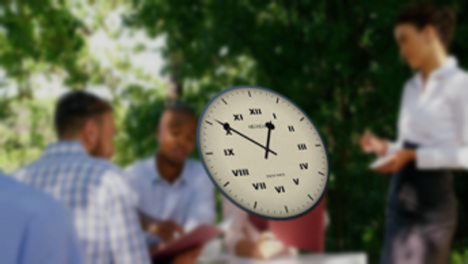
12:51
